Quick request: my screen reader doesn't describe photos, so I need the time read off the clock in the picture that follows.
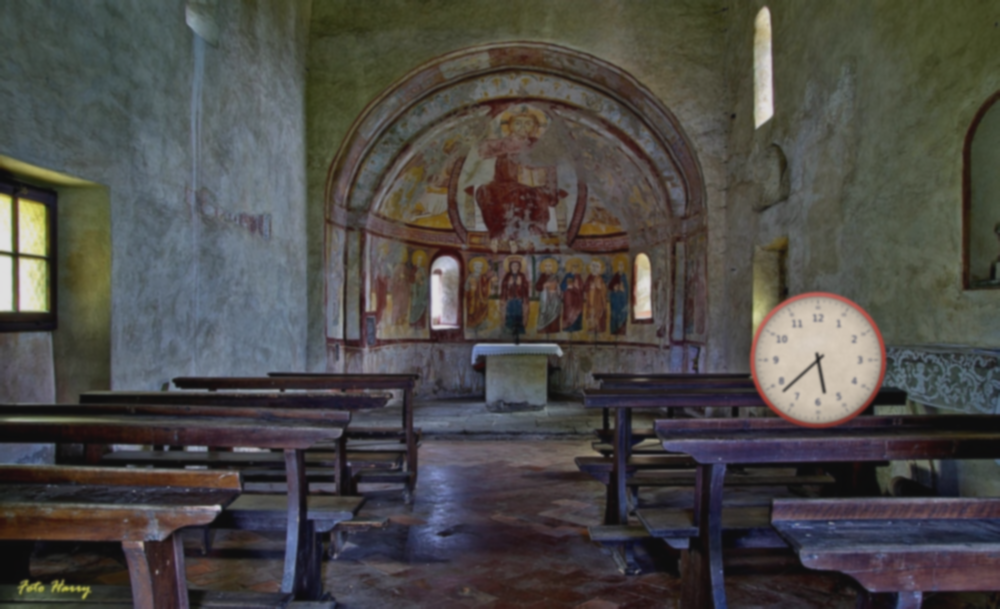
5:38
